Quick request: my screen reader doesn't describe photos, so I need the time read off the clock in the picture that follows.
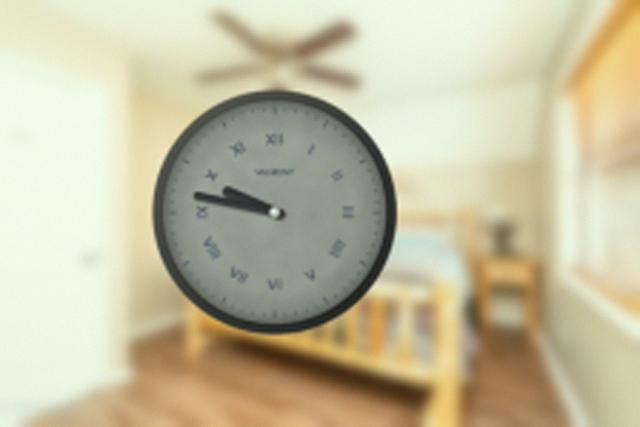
9:47
